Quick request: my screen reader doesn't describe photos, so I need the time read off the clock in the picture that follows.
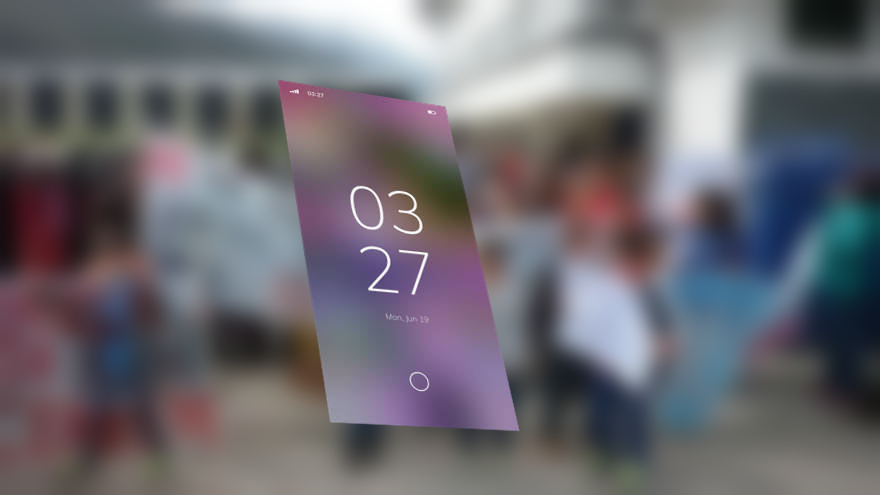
3:27
